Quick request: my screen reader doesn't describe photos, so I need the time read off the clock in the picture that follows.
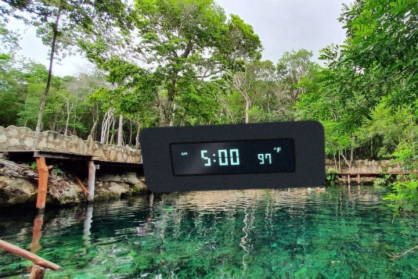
5:00
